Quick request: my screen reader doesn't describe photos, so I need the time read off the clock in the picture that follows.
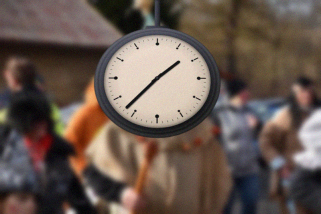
1:37
